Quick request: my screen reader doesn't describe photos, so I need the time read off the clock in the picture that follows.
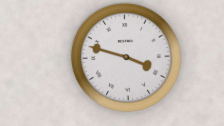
3:48
